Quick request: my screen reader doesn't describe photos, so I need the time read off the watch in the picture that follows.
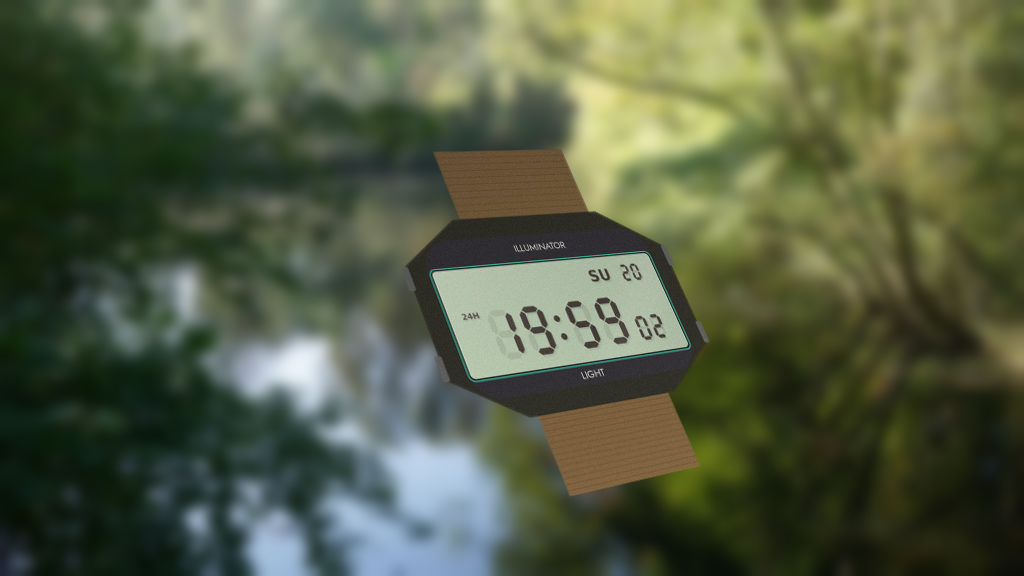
19:59:02
